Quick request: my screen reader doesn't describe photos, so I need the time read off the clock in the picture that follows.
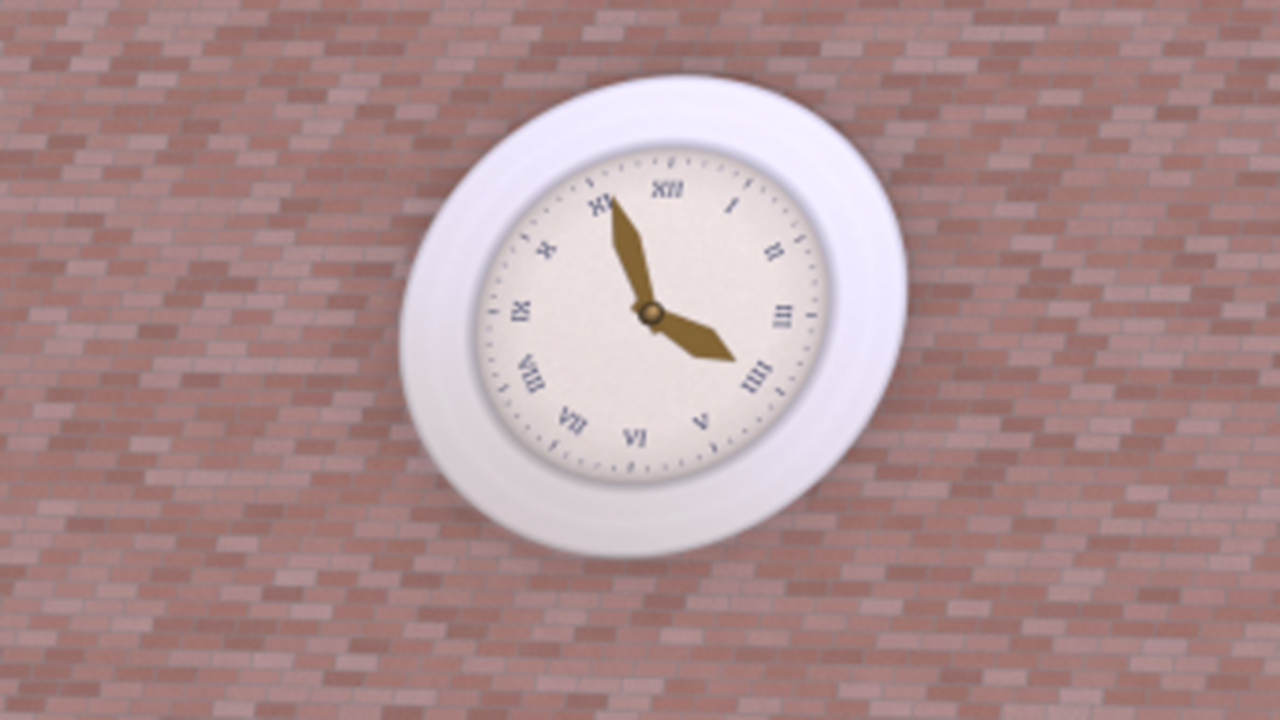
3:56
